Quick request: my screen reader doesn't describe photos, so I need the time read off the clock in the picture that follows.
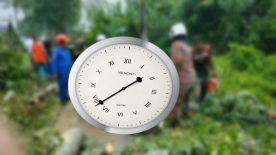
1:38
